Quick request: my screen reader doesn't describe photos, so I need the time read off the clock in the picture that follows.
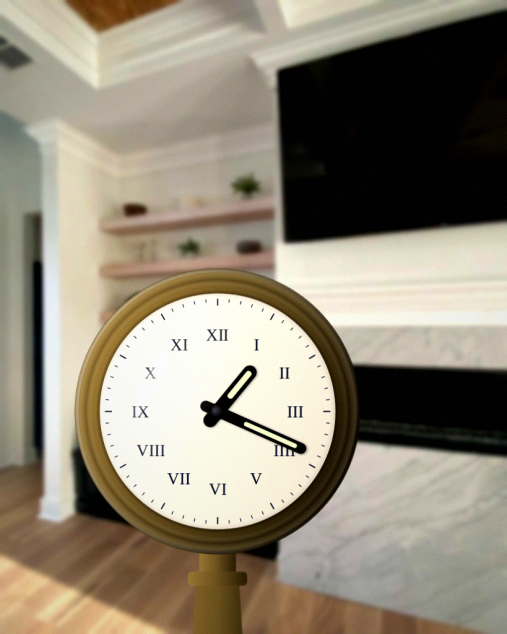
1:19
